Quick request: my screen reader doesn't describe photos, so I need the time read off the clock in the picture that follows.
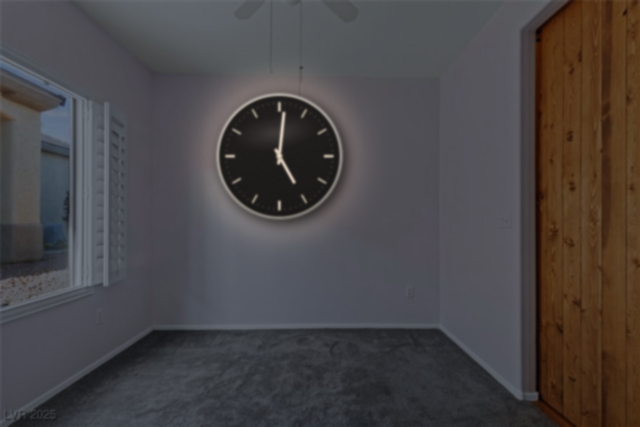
5:01
